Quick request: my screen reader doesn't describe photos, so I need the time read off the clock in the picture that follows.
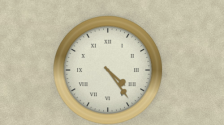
4:24
